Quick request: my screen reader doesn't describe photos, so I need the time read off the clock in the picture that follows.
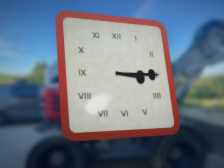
3:15
